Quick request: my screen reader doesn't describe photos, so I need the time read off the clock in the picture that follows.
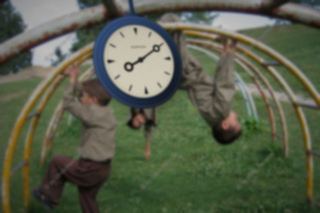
8:10
